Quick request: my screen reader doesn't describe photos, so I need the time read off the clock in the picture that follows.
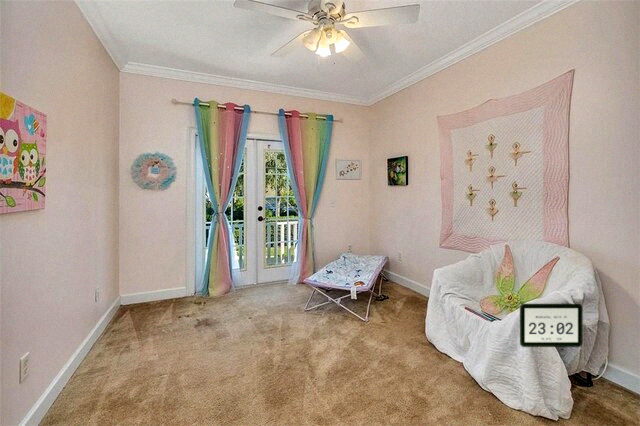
23:02
